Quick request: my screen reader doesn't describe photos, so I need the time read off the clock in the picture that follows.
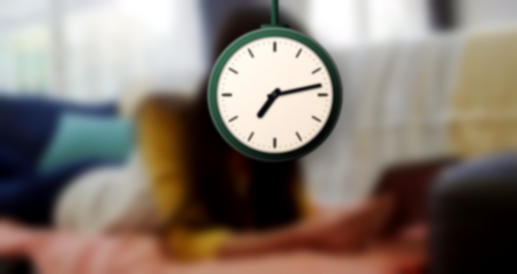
7:13
